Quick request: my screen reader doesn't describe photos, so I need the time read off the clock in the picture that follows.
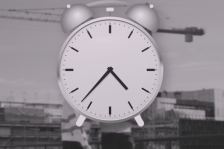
4:37
